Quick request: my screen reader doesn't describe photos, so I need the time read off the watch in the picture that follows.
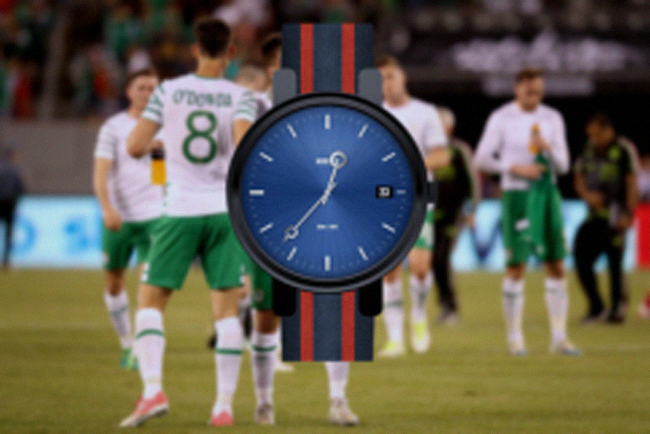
12:37
